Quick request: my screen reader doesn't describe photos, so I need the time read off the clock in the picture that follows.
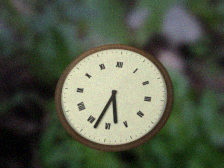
5:33
